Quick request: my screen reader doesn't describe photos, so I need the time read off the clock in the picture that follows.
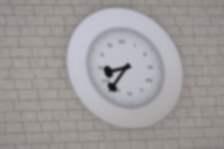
8:37
